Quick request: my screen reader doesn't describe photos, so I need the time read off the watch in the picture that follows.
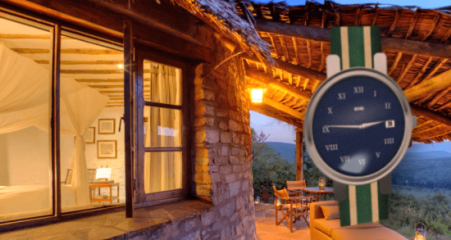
2:46
